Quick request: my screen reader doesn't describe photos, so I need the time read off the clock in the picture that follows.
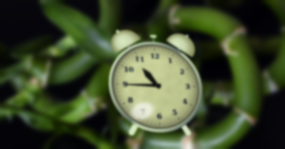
10:45
